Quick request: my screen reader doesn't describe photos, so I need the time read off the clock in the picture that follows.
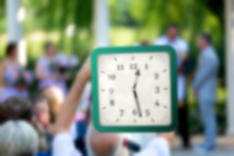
12:28
